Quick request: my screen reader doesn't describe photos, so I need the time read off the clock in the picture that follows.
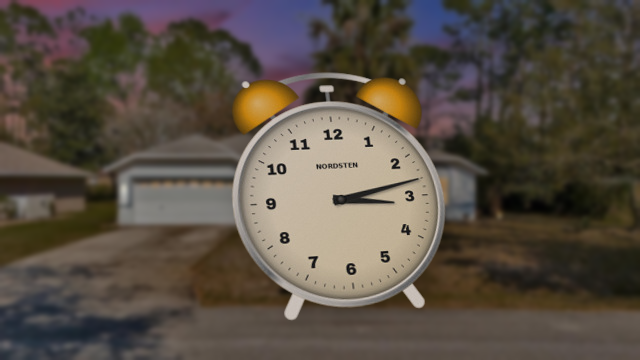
3:13
